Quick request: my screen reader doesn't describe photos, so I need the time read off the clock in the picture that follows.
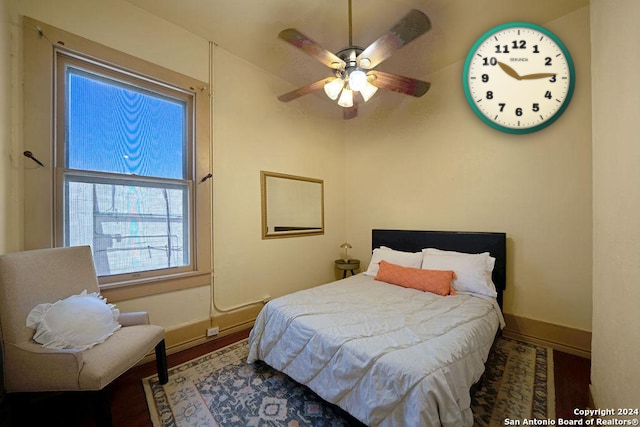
10:14
